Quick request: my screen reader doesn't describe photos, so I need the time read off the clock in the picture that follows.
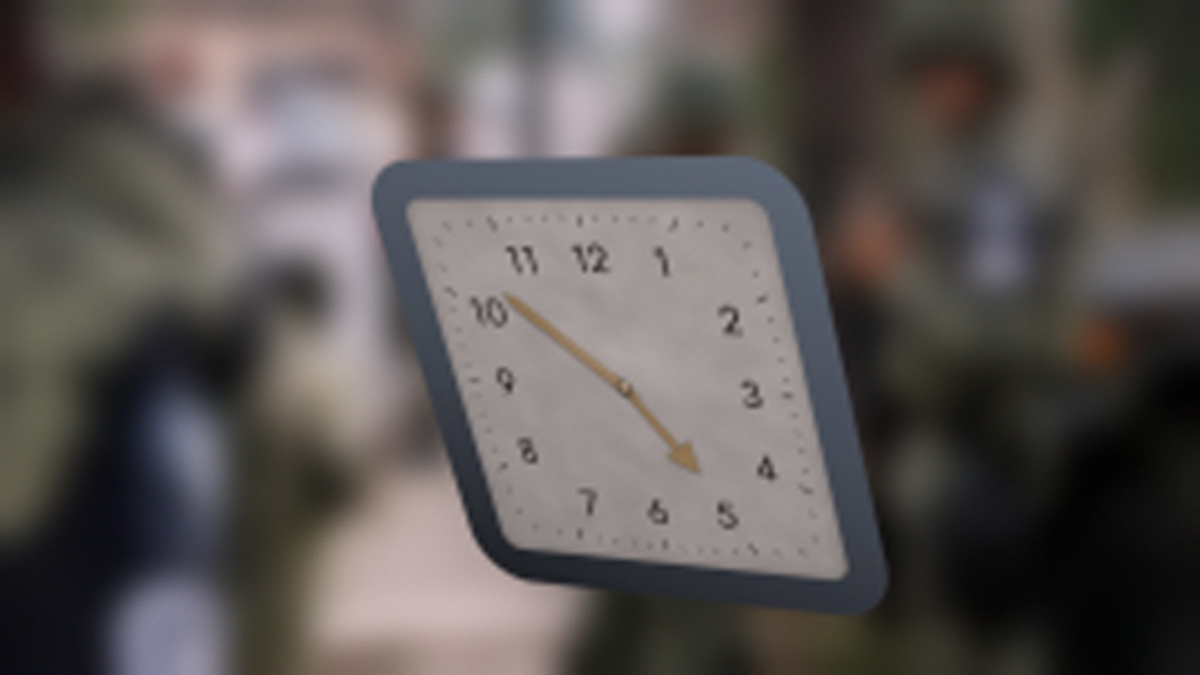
4:52
